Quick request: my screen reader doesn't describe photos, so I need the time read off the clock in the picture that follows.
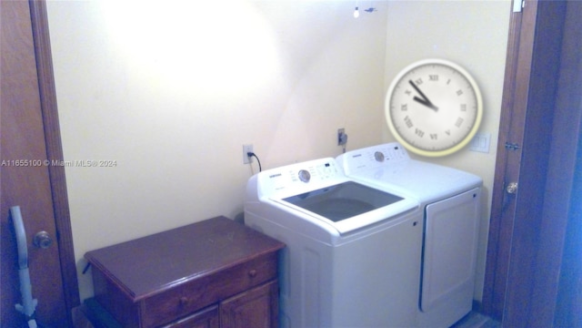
9:53
